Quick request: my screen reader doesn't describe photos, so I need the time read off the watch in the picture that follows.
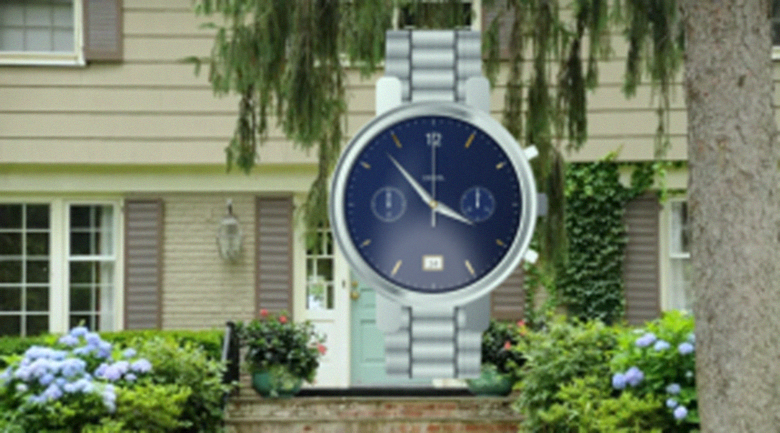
3:53
